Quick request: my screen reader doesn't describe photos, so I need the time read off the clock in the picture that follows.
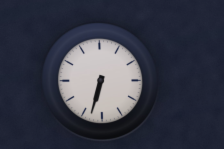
6:33
